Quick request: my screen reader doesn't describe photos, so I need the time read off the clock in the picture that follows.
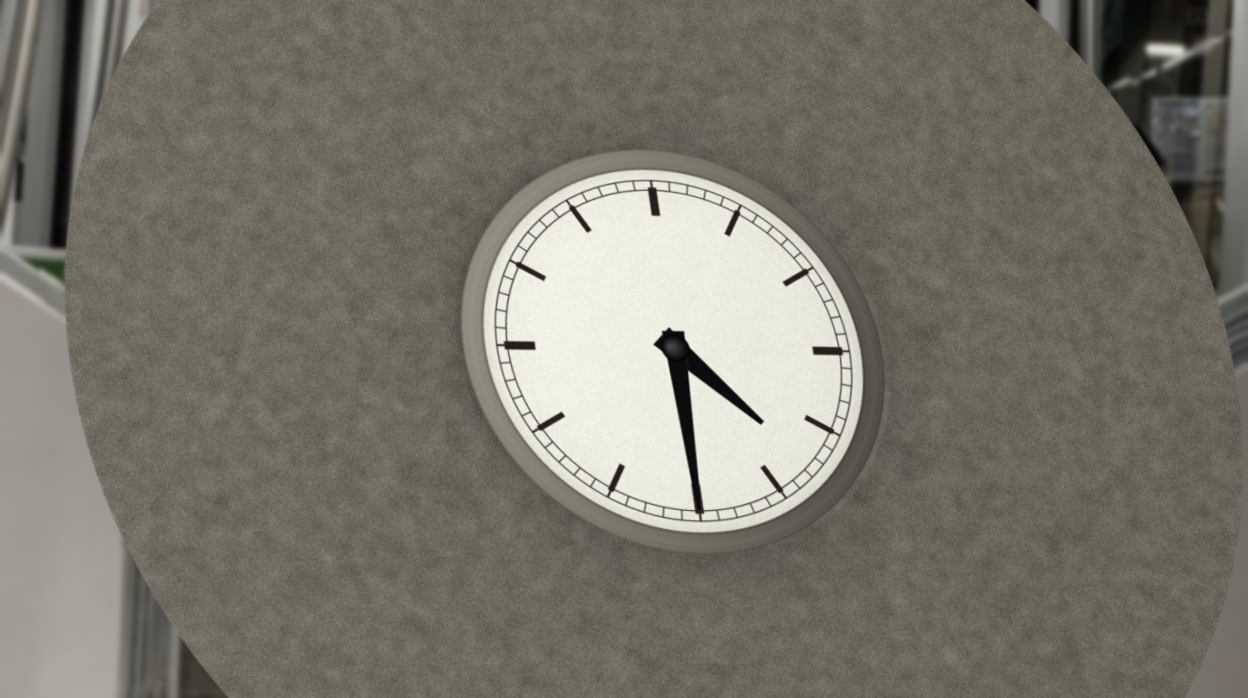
4:30
